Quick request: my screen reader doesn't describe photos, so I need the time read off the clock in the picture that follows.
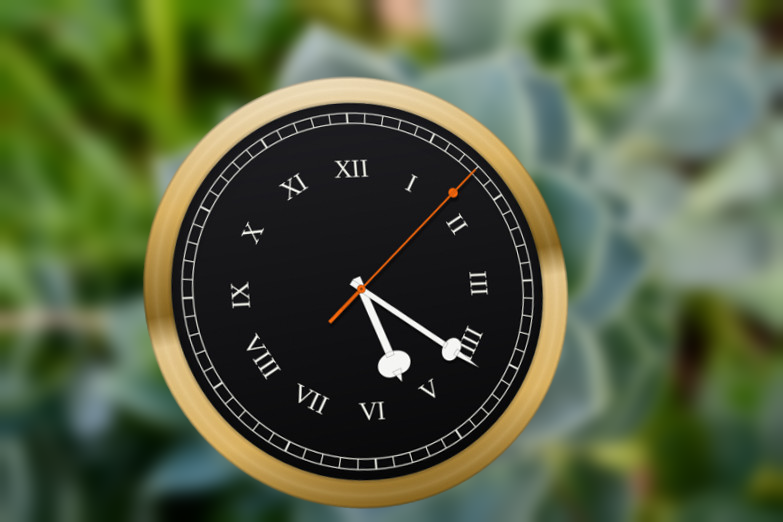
5:21:08
